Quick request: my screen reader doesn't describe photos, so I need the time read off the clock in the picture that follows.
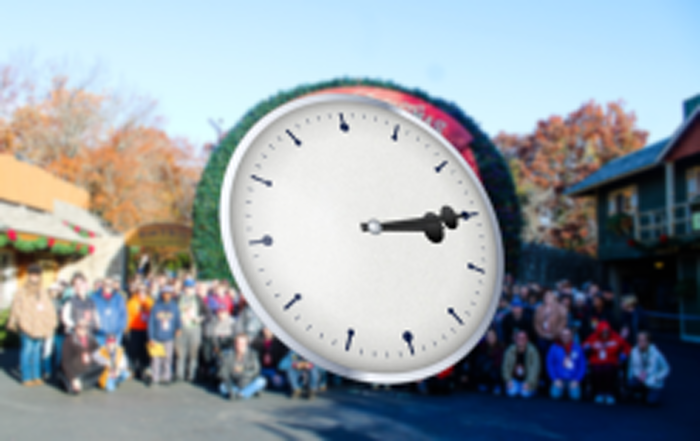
3:15
